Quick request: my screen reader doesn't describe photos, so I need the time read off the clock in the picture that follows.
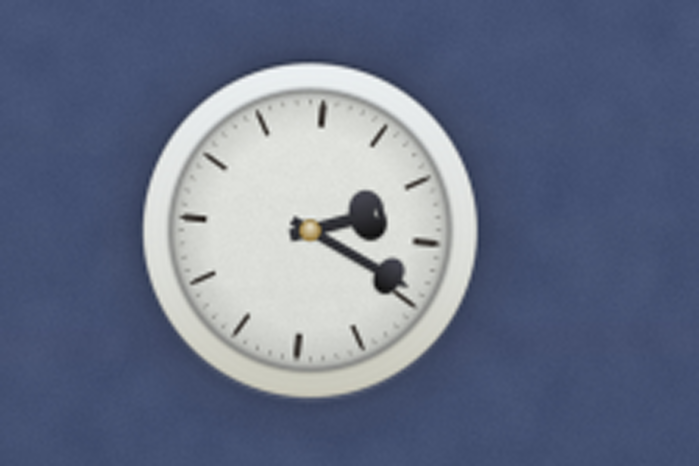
2:19
